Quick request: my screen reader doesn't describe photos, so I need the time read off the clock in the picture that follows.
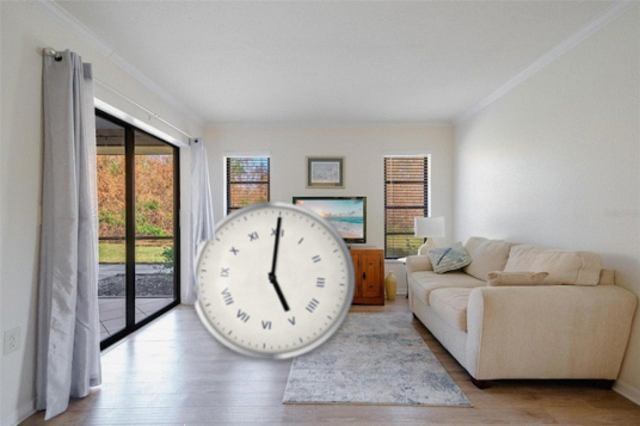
5:00
